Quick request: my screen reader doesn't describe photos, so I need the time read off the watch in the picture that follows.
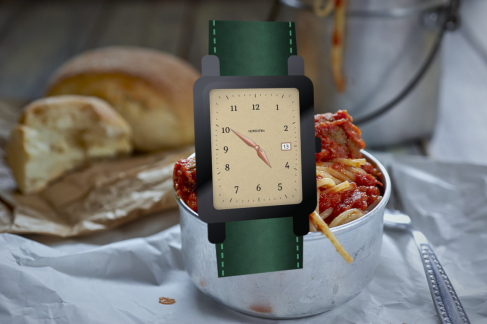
4:51
